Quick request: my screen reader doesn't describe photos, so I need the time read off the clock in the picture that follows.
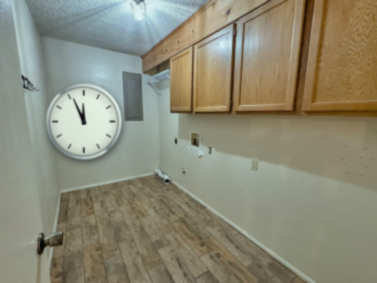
11:56
